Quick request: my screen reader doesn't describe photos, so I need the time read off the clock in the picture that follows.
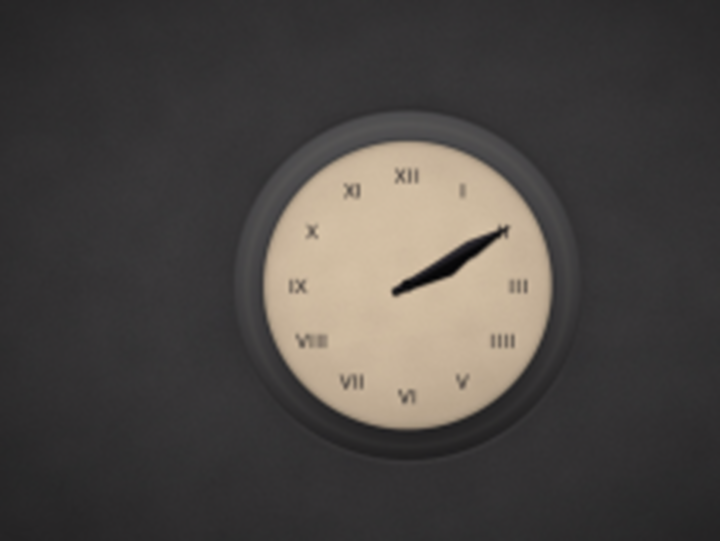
2:10
